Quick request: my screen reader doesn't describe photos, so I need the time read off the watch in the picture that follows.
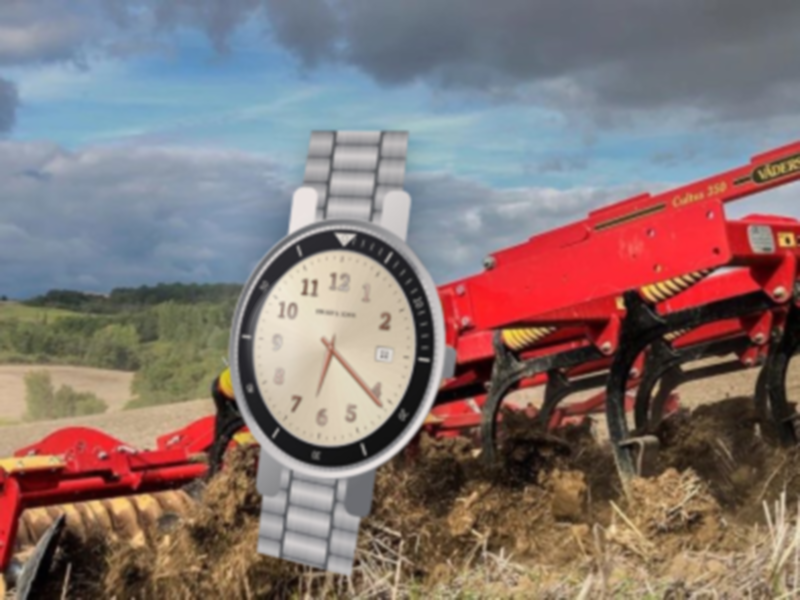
6:21
